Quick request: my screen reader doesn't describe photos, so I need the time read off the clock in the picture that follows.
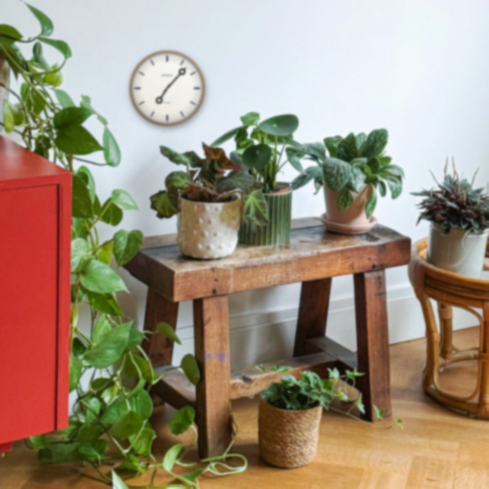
7:07
